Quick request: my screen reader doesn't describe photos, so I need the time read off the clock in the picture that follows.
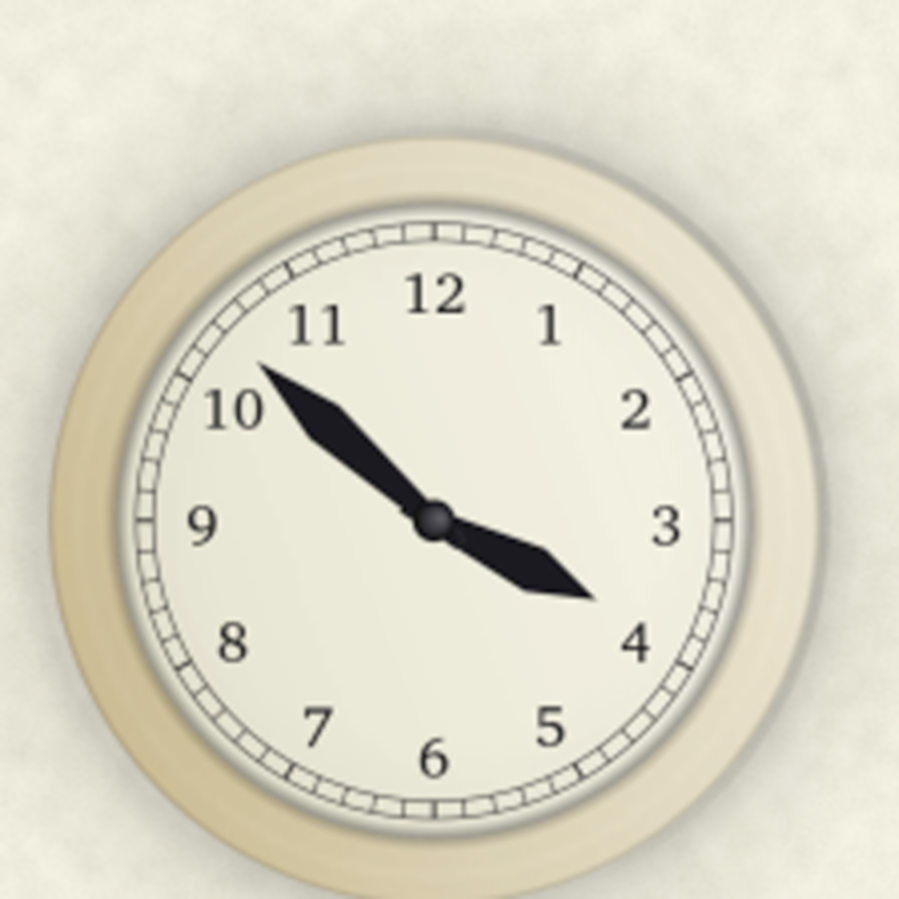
3:52
